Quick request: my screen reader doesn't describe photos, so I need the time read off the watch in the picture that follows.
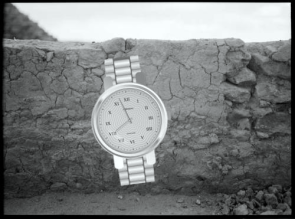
7:57
